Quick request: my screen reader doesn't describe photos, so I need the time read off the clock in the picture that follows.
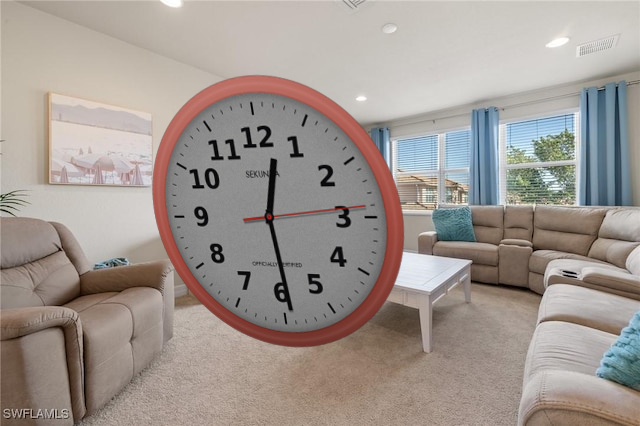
12:29:14
